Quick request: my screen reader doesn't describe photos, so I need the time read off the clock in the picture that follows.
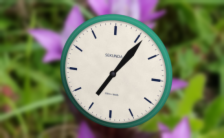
7:06
